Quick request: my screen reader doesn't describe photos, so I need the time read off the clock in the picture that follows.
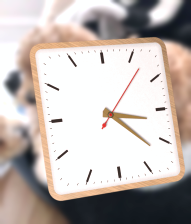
3:22:07
